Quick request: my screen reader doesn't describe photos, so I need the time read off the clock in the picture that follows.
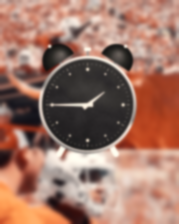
1:45
